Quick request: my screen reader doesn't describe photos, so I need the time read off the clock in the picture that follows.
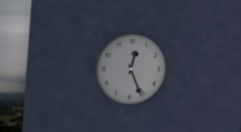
12:26
